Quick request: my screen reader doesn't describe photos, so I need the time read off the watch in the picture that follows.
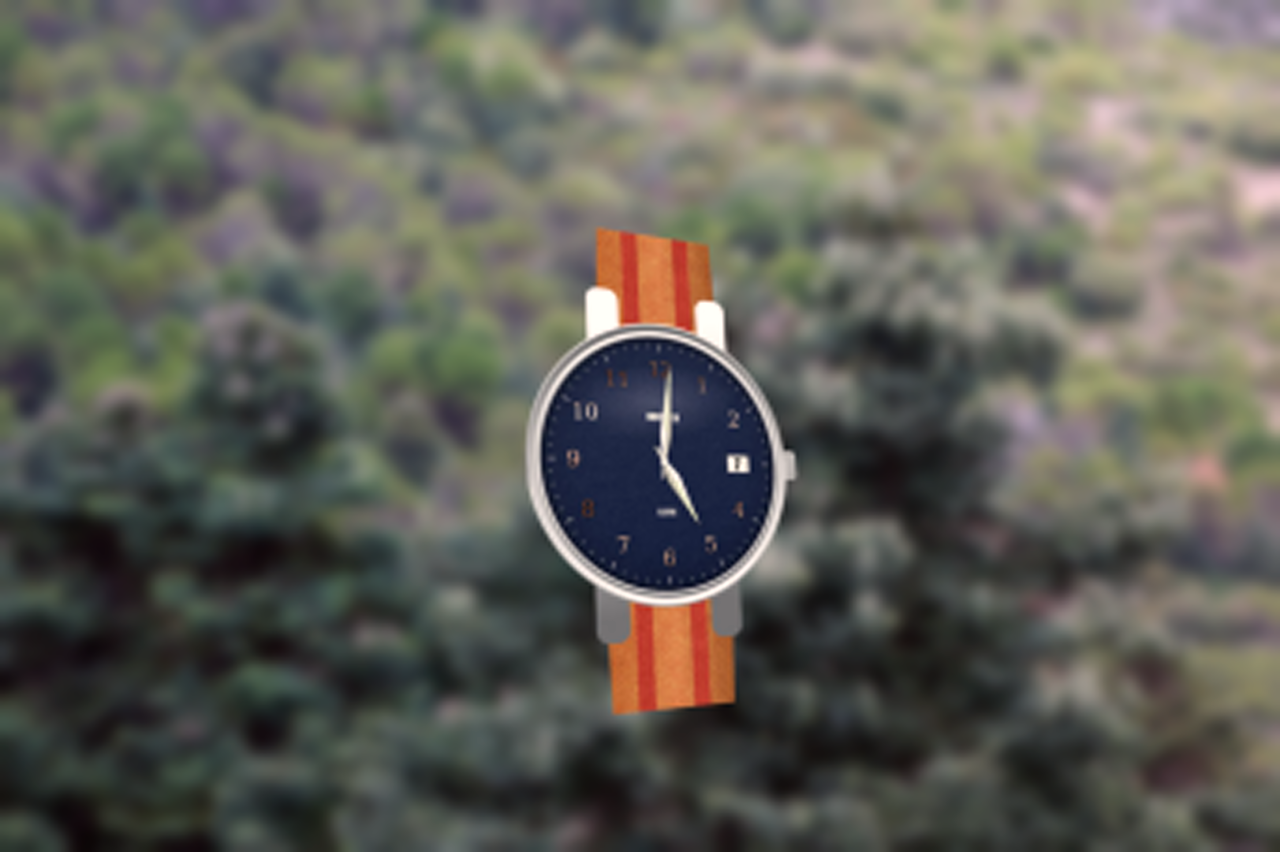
5:01
